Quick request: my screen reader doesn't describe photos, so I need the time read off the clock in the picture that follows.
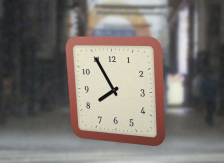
7:55
